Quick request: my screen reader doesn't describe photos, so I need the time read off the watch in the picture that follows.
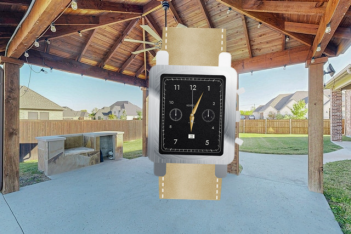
6:04
